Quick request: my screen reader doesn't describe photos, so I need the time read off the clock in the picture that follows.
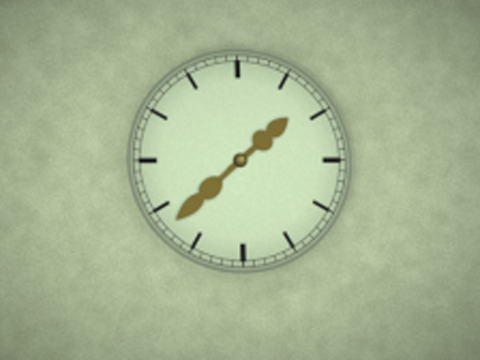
1:38
